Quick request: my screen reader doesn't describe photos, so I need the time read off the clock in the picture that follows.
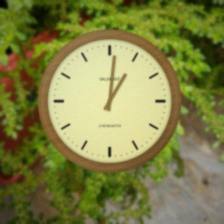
1:01
